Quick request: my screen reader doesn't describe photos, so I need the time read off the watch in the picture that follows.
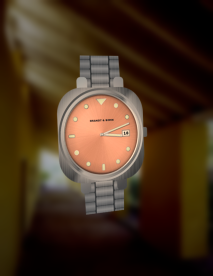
3:12
